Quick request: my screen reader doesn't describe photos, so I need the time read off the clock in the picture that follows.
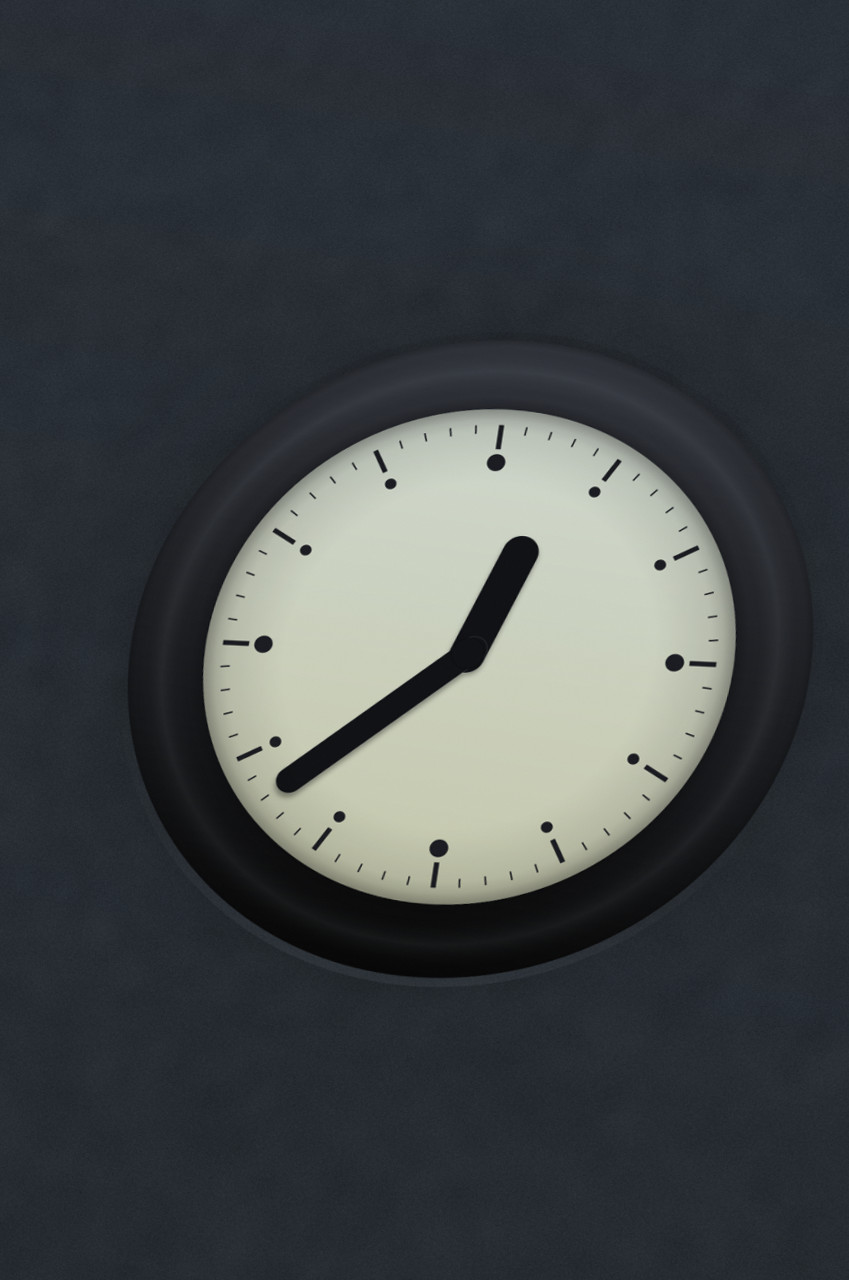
12:38
